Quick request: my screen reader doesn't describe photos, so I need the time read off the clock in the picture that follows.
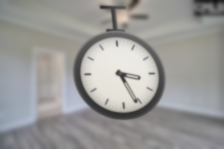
3:26
